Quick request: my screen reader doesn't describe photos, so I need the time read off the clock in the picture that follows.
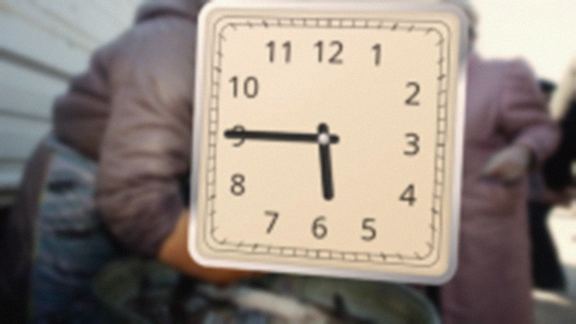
5:45
